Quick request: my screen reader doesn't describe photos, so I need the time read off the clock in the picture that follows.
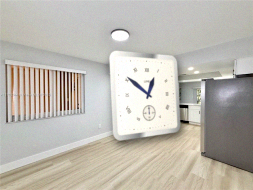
12:51
